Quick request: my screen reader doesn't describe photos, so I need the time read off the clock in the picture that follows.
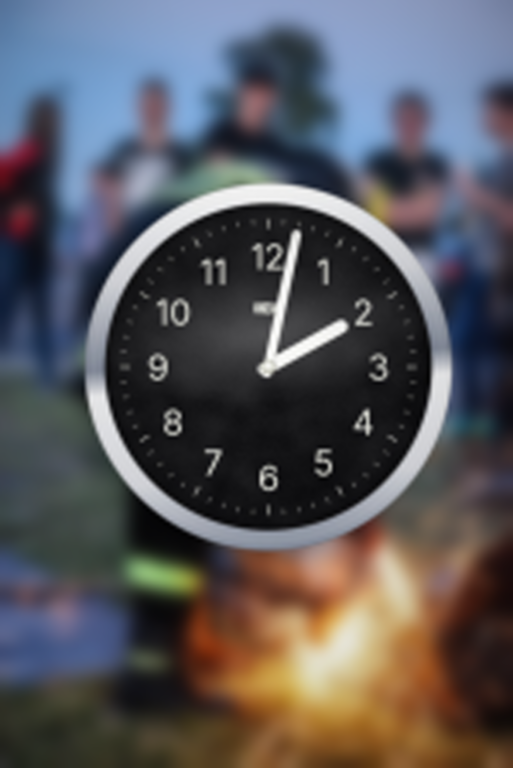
2:02
